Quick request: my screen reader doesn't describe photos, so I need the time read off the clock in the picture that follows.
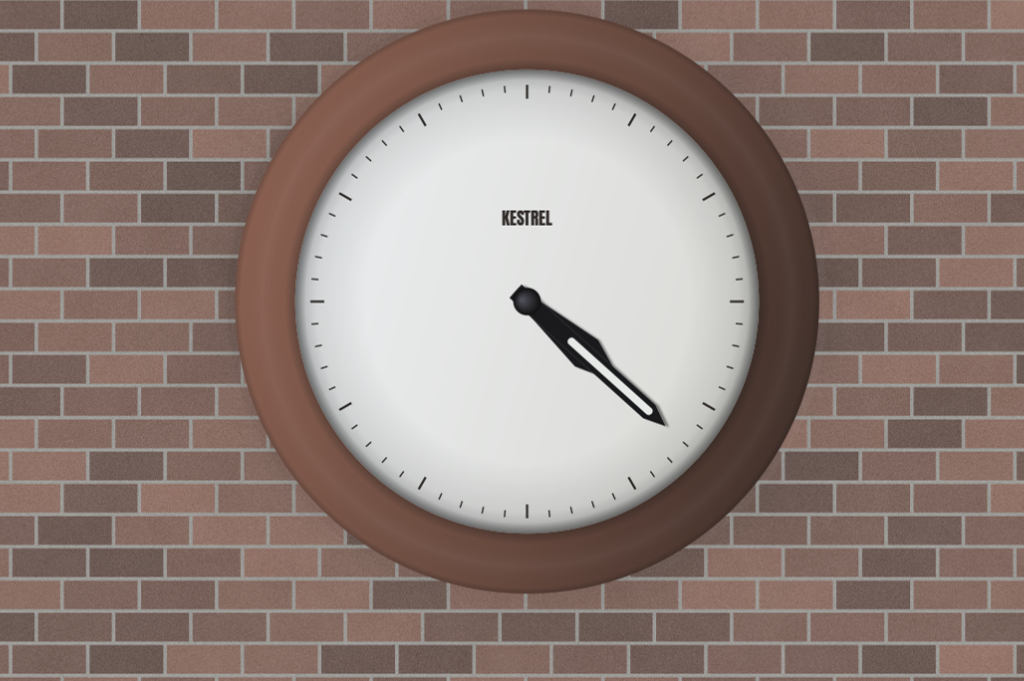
4:22
